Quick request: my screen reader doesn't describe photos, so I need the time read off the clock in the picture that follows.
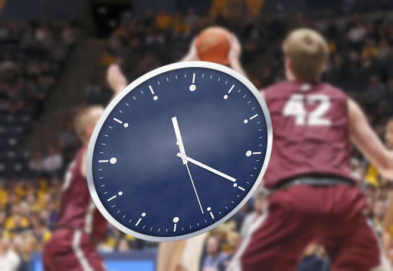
11:19:26
